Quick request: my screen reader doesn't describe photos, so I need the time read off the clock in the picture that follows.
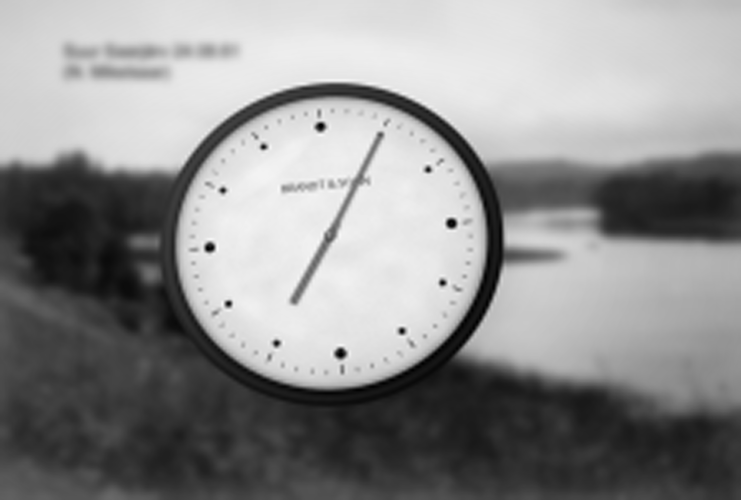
7:05
